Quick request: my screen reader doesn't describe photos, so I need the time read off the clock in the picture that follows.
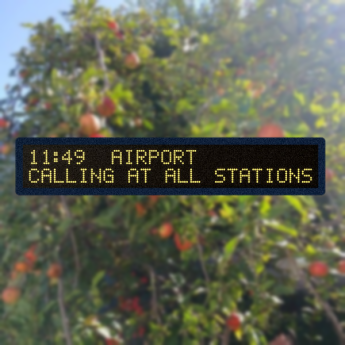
11:49
